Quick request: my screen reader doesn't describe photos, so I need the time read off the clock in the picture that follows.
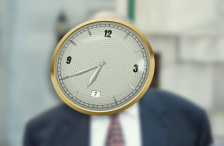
6:40
